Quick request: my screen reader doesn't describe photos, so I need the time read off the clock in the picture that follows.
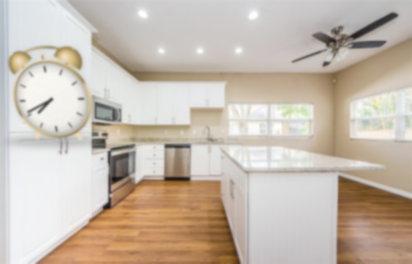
7:41
